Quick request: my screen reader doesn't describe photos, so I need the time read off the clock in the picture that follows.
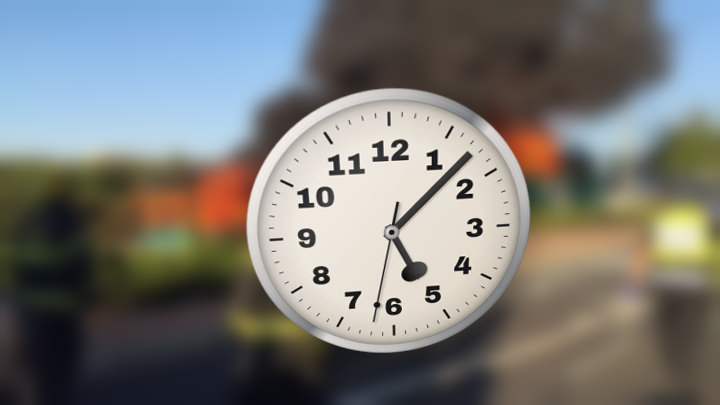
5:07:32
